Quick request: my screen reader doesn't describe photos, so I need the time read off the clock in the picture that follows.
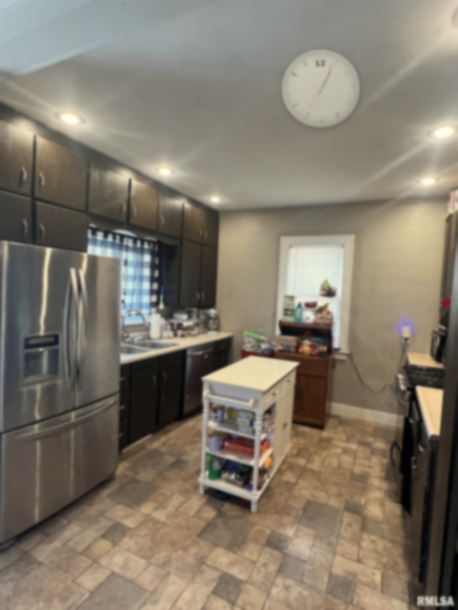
7:04
